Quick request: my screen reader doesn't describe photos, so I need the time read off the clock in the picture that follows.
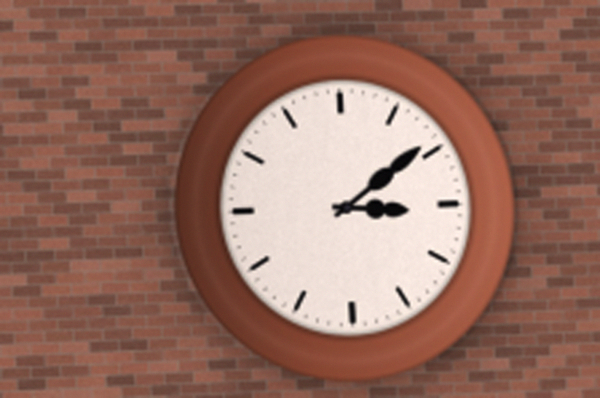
3:09
